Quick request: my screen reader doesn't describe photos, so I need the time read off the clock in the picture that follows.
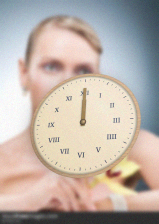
12:00
